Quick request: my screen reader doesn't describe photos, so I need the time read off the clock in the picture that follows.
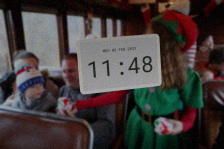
11:48
